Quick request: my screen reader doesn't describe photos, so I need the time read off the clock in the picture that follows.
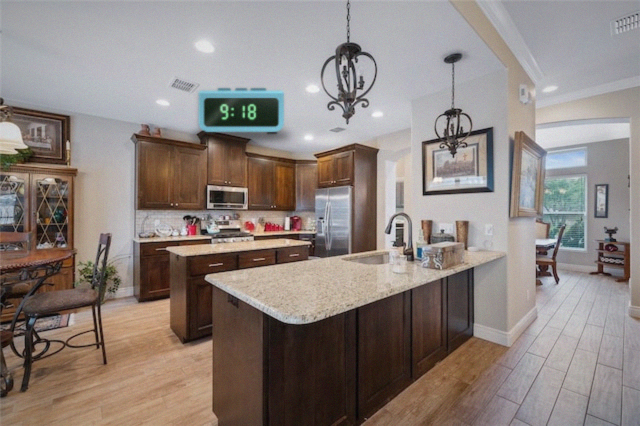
9:18
